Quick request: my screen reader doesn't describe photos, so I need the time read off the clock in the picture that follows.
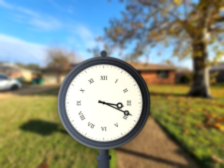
3:19
